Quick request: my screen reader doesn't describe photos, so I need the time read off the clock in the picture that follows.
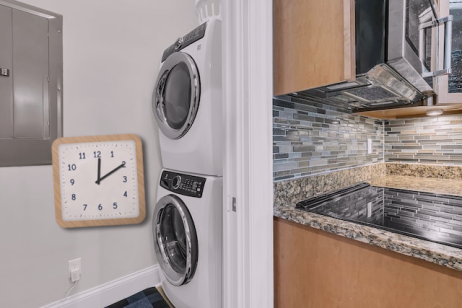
12:10
